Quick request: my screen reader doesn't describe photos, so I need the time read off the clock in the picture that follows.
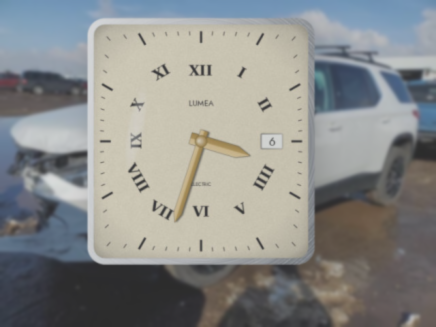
3:33
